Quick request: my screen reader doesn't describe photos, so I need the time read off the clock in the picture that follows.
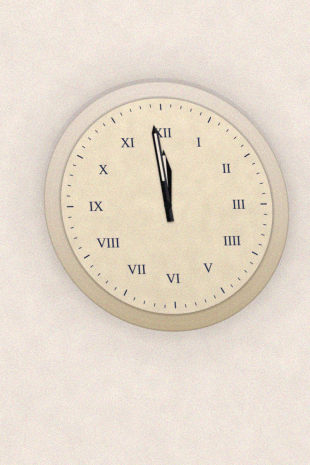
11:59
